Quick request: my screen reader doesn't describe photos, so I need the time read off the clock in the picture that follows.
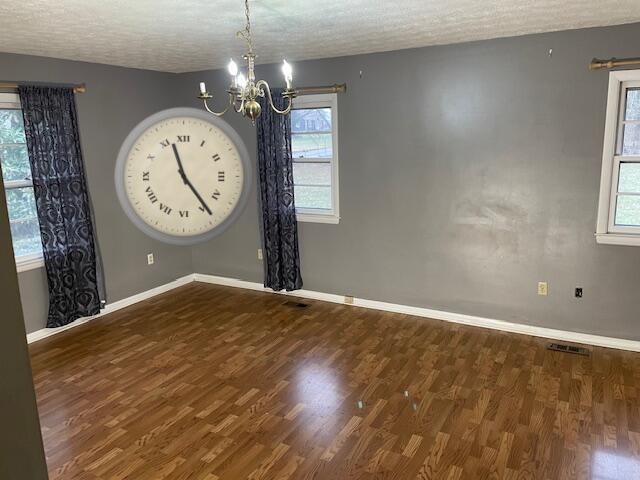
11:24
